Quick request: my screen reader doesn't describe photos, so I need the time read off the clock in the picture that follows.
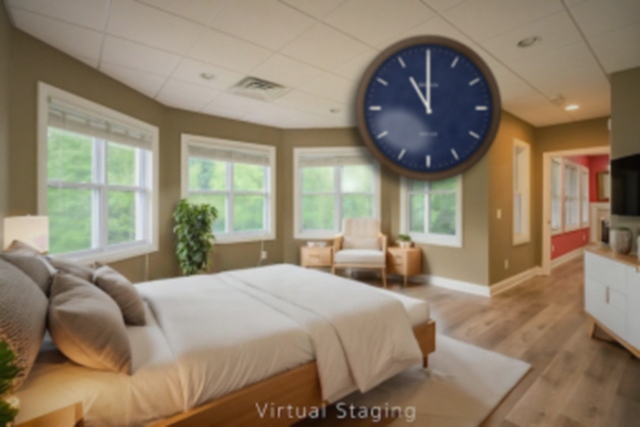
11:00
